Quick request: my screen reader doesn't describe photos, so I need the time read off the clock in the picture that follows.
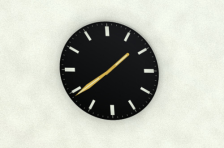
1:39
